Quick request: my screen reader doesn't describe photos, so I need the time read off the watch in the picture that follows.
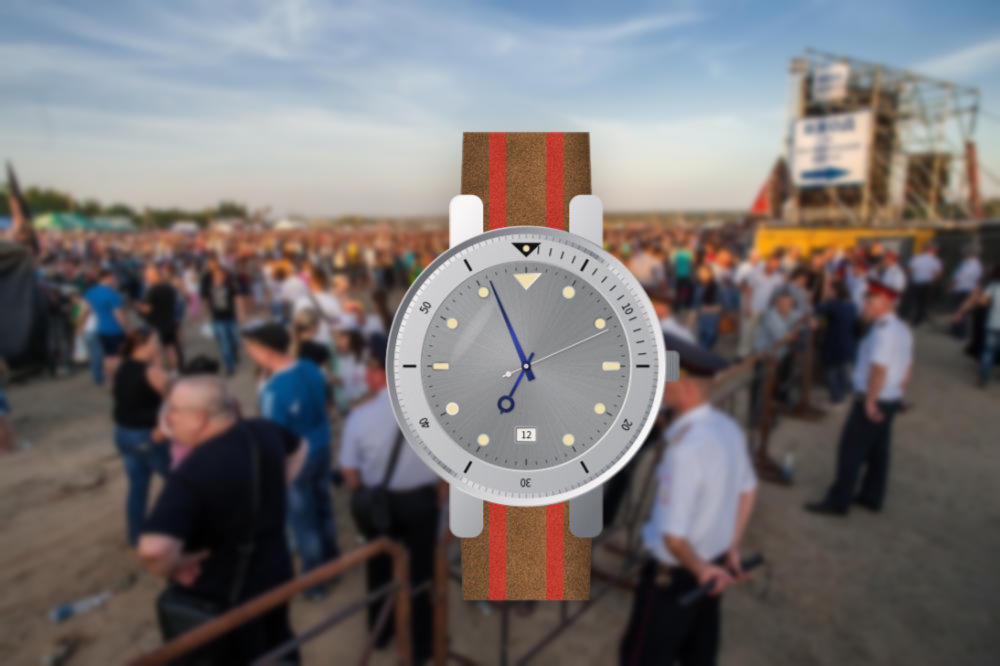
6:56:11
